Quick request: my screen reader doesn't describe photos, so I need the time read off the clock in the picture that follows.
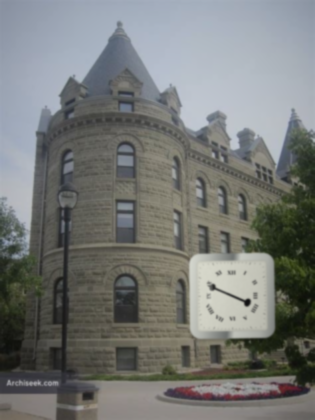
3:49
